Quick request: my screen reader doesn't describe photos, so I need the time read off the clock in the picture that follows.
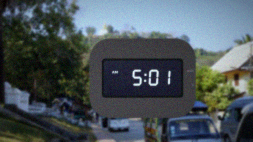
5:01
